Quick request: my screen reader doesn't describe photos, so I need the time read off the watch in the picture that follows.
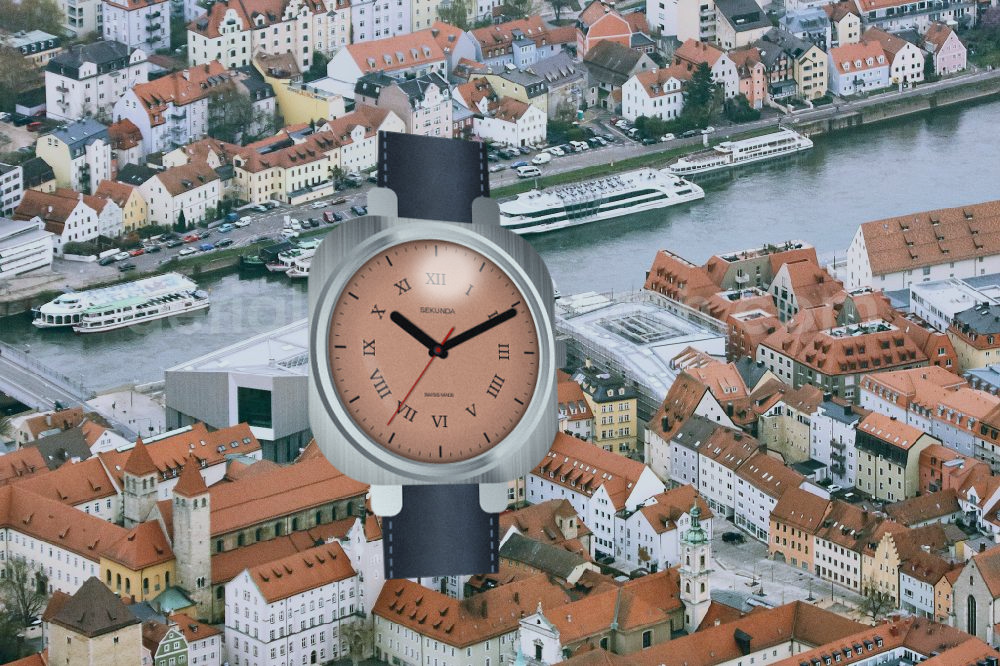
10:10:36
